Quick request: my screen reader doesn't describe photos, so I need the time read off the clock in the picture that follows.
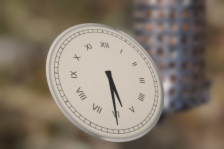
5:30
